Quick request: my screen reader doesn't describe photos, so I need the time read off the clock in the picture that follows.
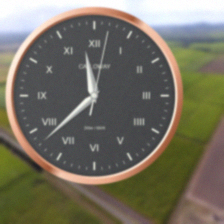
11:38:02
